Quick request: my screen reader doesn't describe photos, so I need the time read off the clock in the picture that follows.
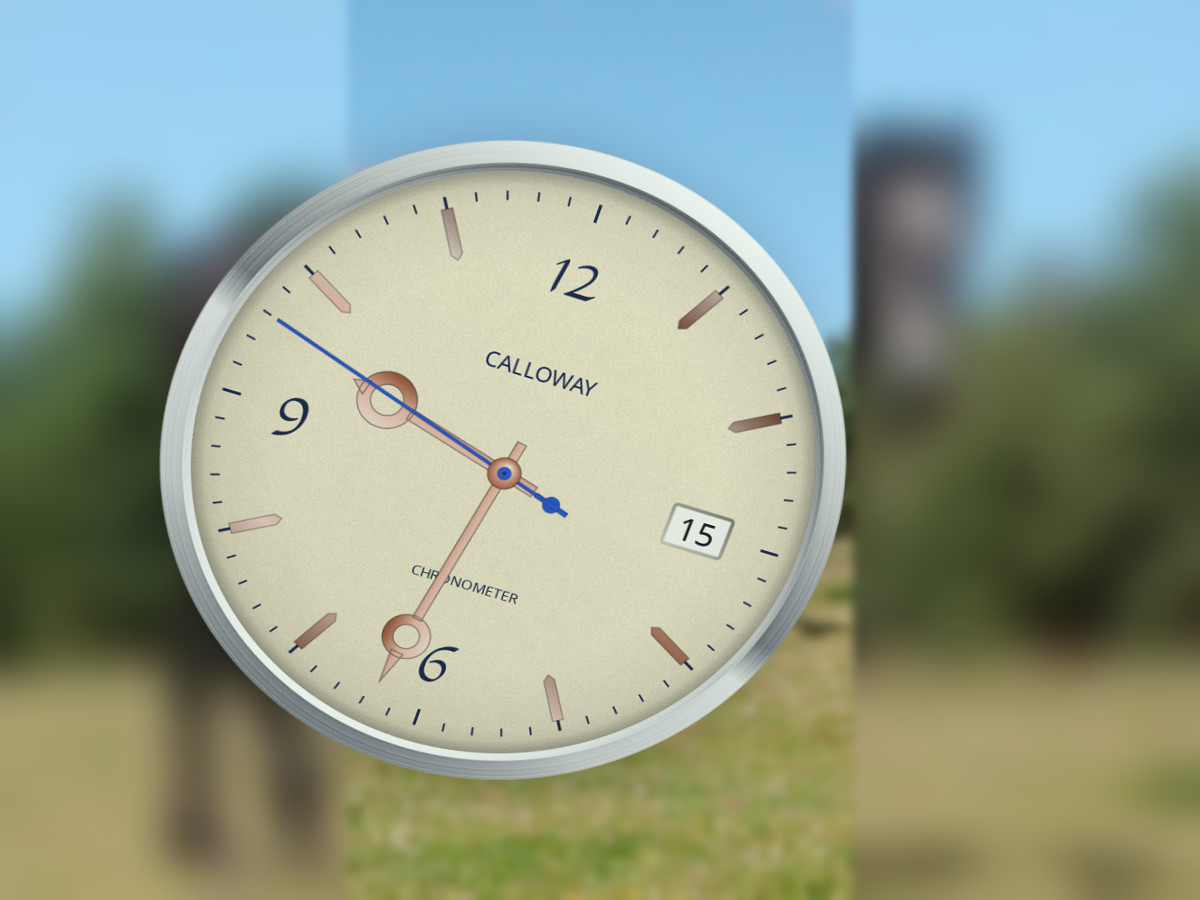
9:31:48
